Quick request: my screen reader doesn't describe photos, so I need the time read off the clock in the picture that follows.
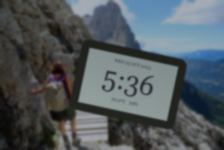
5:36
